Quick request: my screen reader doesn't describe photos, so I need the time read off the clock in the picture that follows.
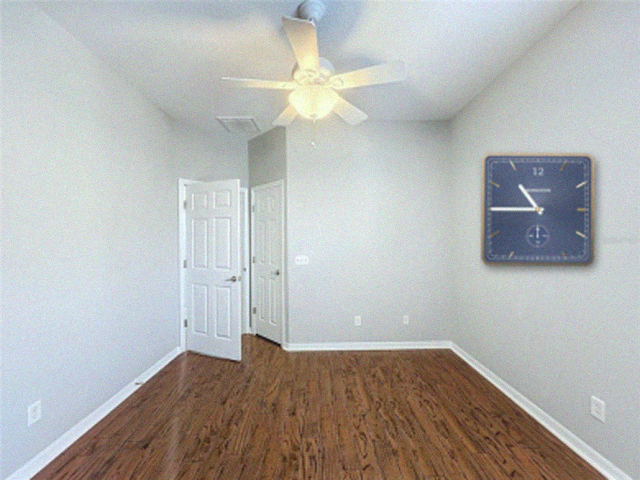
10:45
